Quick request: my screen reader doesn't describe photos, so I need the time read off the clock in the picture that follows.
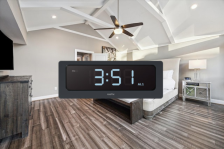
3:51
